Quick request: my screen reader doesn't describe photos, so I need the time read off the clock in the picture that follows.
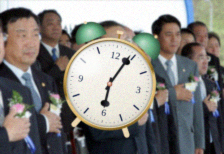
6:04
